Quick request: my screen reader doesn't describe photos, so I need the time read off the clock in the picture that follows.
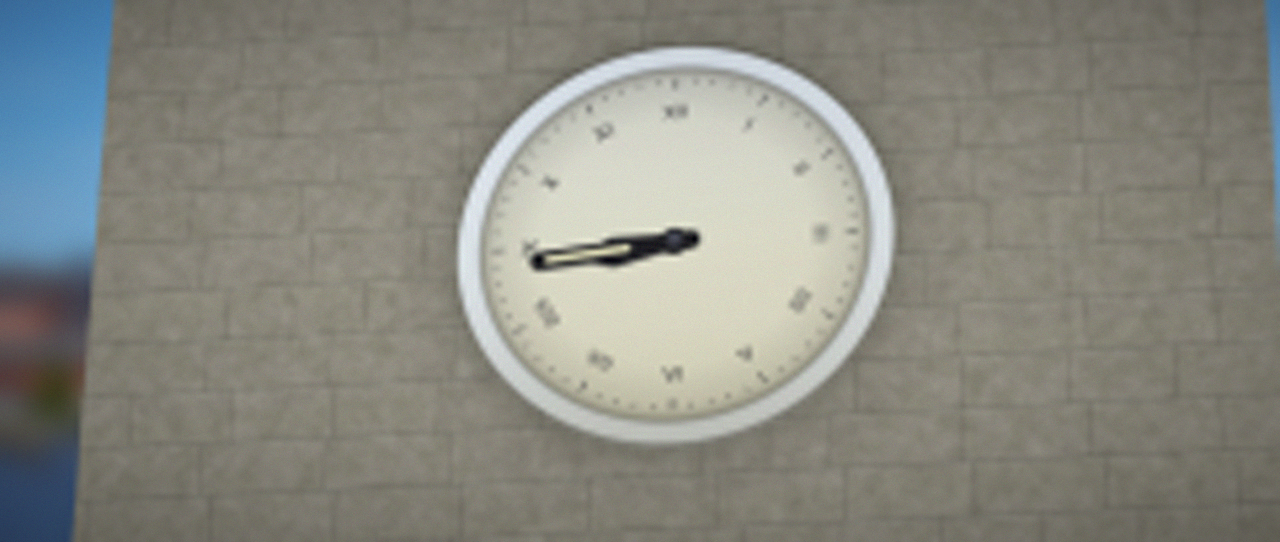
8:44
